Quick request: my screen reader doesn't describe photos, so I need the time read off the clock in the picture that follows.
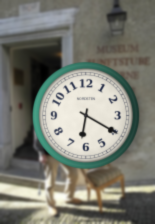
6:20
